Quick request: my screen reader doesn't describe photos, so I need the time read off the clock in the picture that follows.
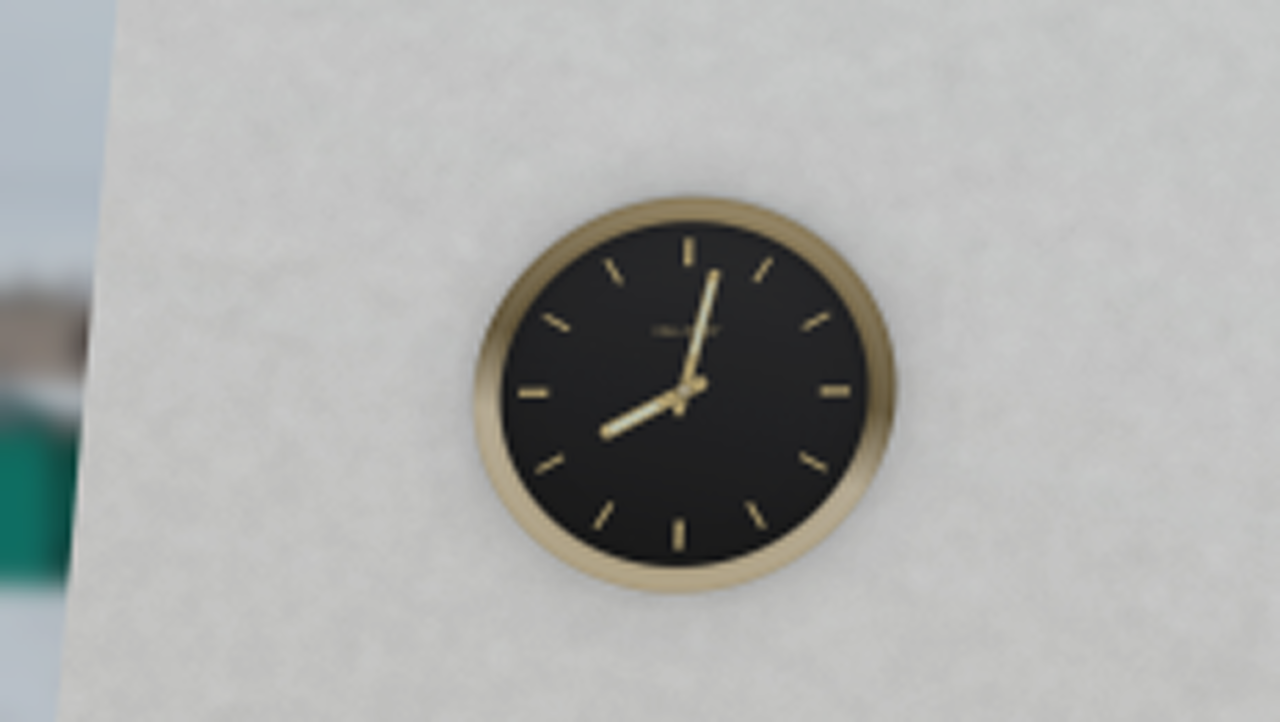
8:02
